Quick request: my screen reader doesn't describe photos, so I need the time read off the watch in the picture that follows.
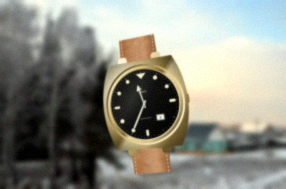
11:35
